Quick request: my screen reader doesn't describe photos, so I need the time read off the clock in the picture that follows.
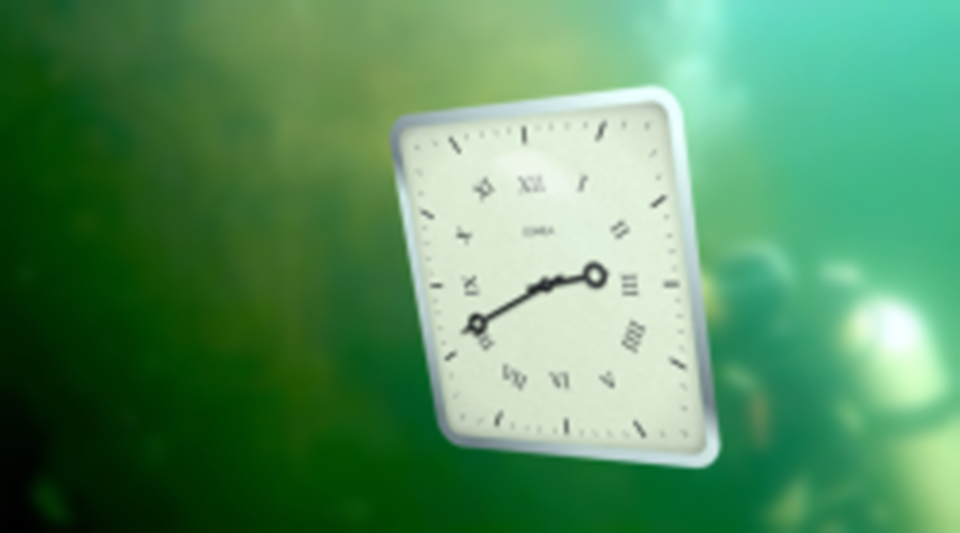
2:41
